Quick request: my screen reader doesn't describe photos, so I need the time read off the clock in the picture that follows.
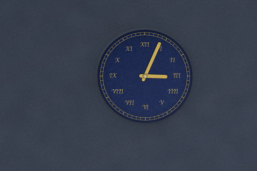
3:04
